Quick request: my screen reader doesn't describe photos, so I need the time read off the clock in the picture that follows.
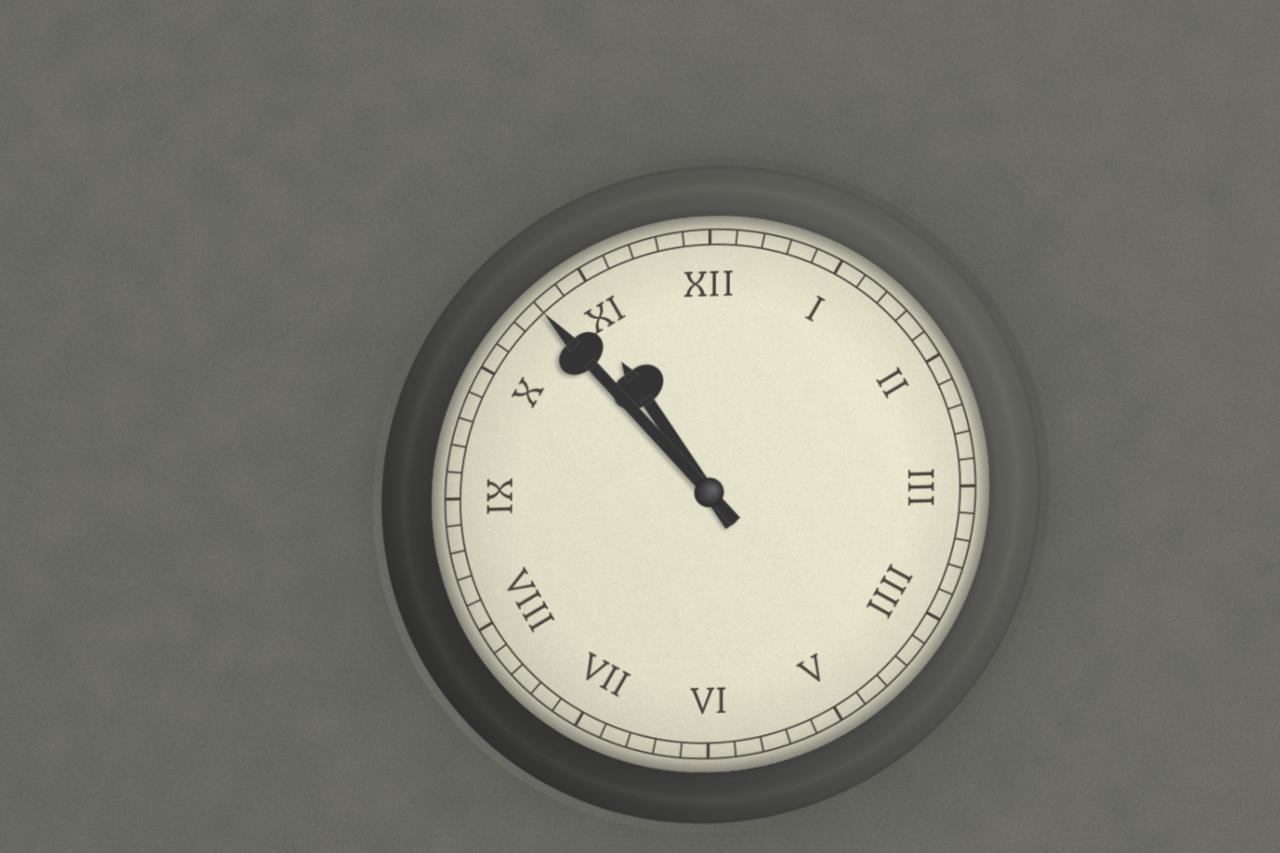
10:53
